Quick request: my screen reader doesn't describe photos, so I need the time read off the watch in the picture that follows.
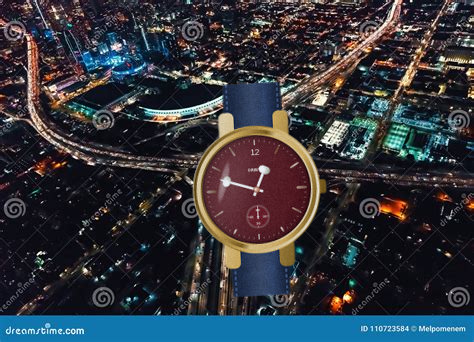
12:48
